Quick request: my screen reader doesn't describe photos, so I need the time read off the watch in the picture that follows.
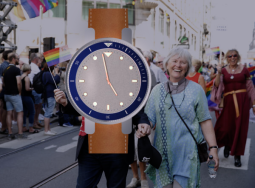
4:58
